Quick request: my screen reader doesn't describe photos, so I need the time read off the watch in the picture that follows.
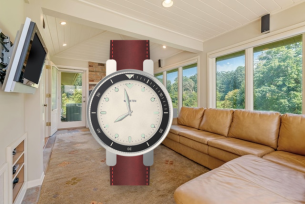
7:58
